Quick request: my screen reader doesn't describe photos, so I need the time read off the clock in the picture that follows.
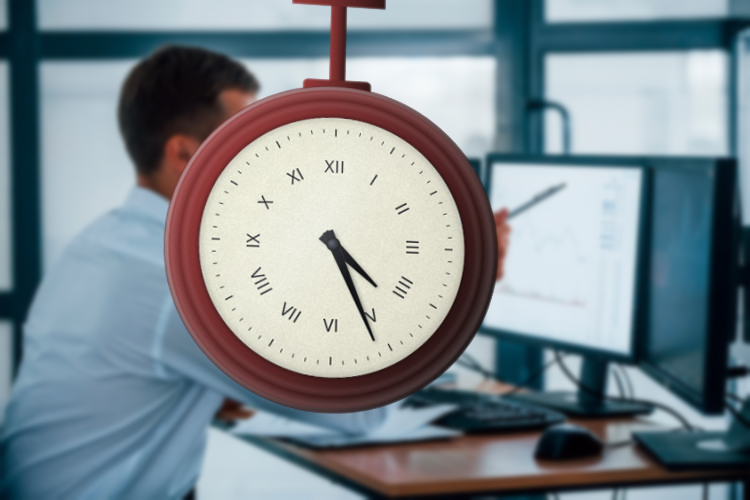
4:26
